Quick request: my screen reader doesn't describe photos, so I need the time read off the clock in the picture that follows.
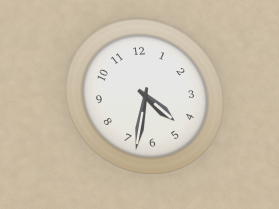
4:33
